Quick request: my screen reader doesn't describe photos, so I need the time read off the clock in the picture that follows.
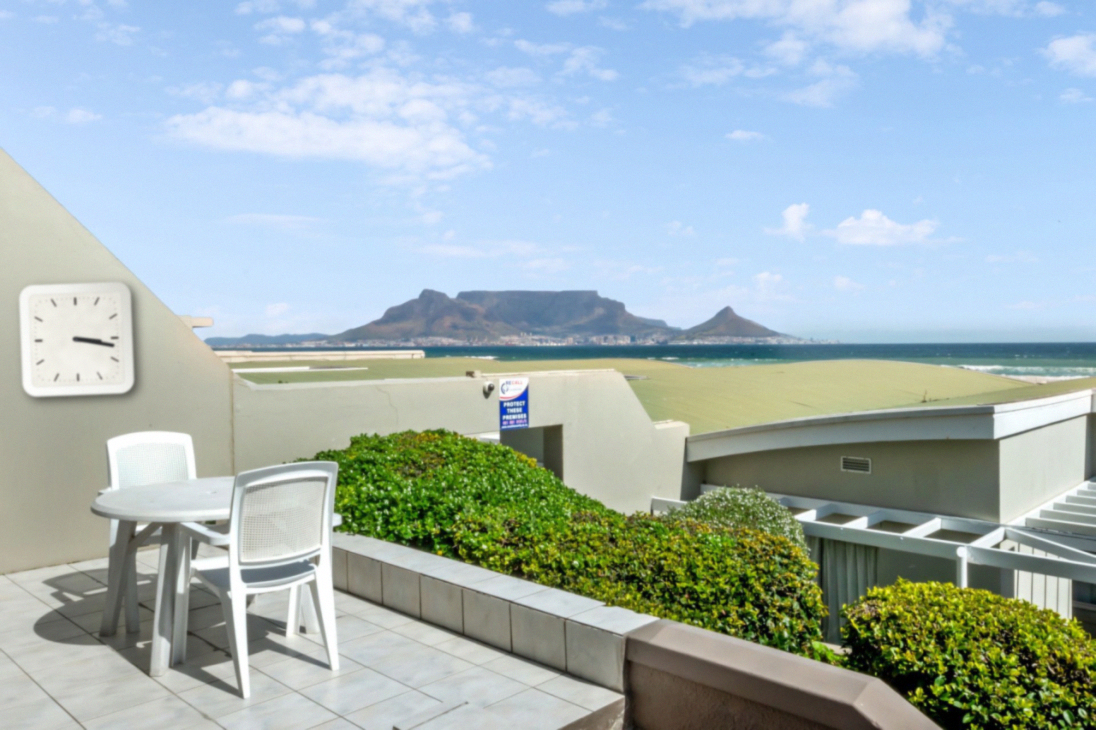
3:17
